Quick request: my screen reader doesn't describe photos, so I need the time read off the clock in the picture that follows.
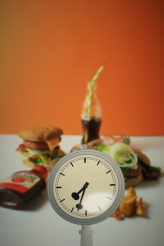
7:33
